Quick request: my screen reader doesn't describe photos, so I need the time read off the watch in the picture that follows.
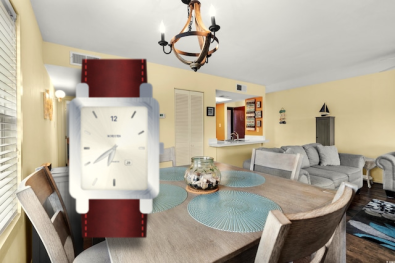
6:39
